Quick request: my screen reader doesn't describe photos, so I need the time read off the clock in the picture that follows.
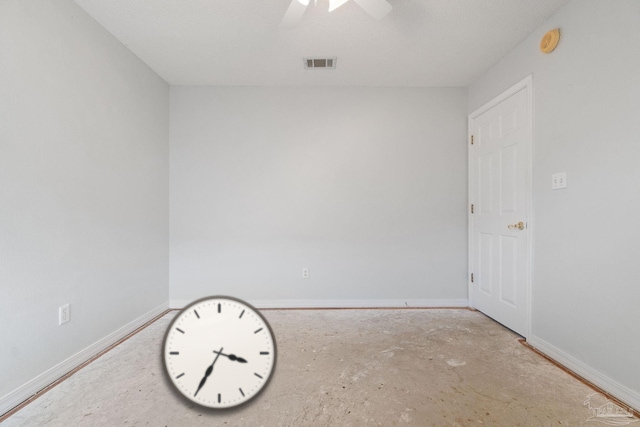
3:35
